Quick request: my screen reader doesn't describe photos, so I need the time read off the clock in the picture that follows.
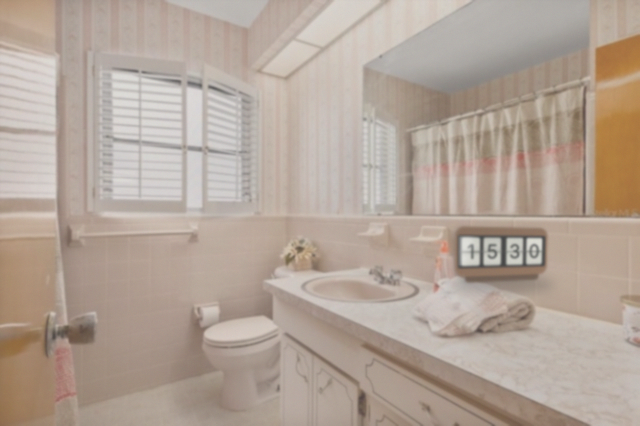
15:30
